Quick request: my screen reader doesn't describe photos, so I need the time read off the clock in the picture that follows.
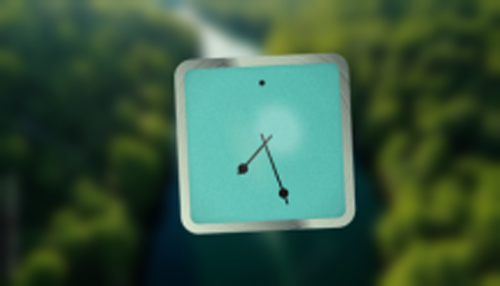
7:27
